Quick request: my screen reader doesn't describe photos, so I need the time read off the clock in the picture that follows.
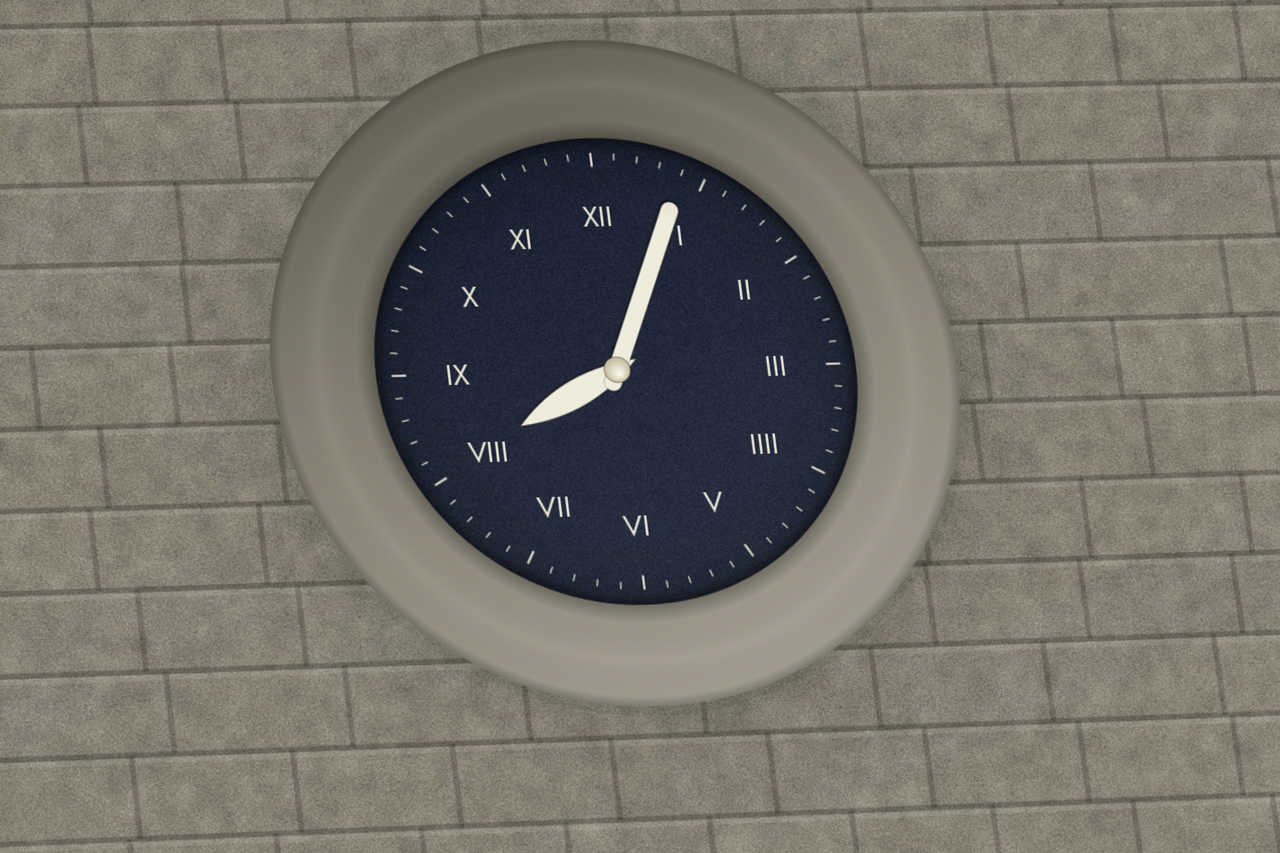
8:04
